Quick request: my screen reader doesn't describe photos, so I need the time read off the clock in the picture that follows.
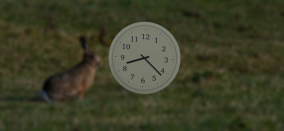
8:22
